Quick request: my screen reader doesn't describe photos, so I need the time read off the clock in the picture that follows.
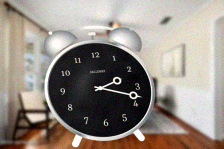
2:18
